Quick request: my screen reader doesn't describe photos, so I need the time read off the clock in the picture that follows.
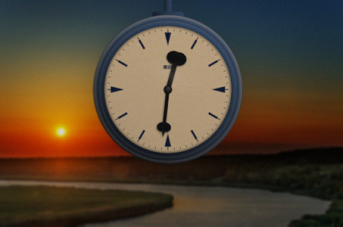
12:31
